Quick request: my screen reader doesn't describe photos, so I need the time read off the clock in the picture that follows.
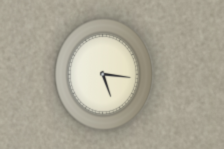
5:16
